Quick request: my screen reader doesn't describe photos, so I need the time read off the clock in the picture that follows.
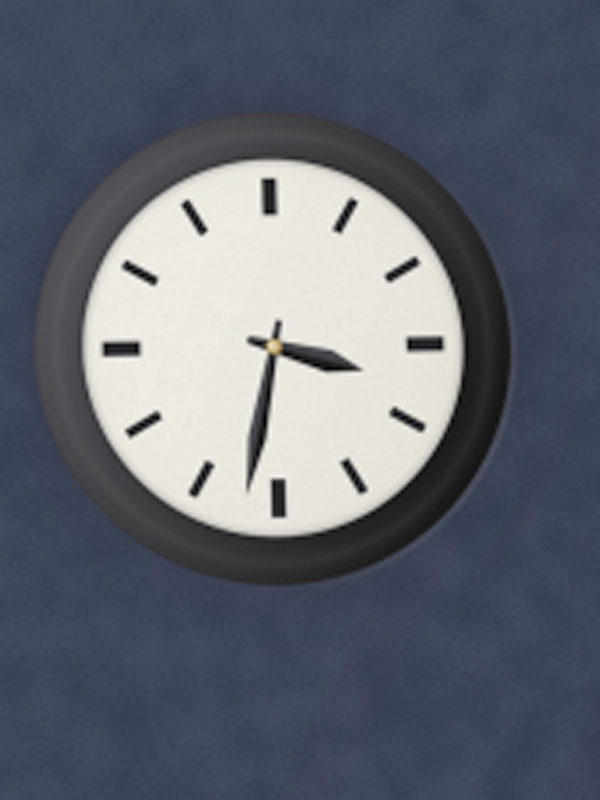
3:32
